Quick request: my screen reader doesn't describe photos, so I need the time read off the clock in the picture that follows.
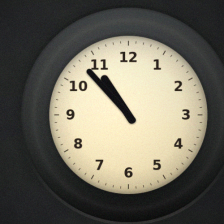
10:53
